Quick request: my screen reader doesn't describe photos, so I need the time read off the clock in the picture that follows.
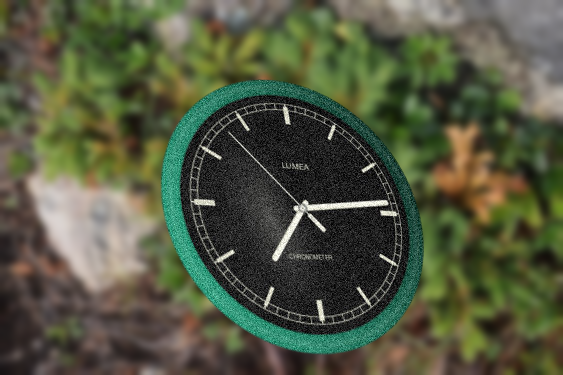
7:13:53
